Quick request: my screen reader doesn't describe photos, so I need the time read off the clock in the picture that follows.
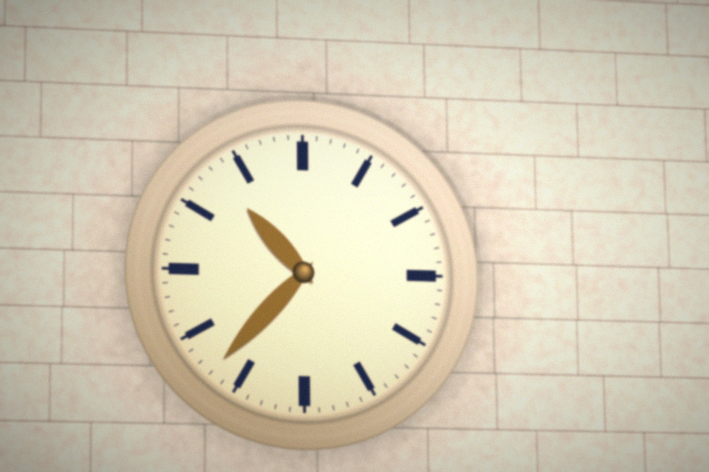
10:37
